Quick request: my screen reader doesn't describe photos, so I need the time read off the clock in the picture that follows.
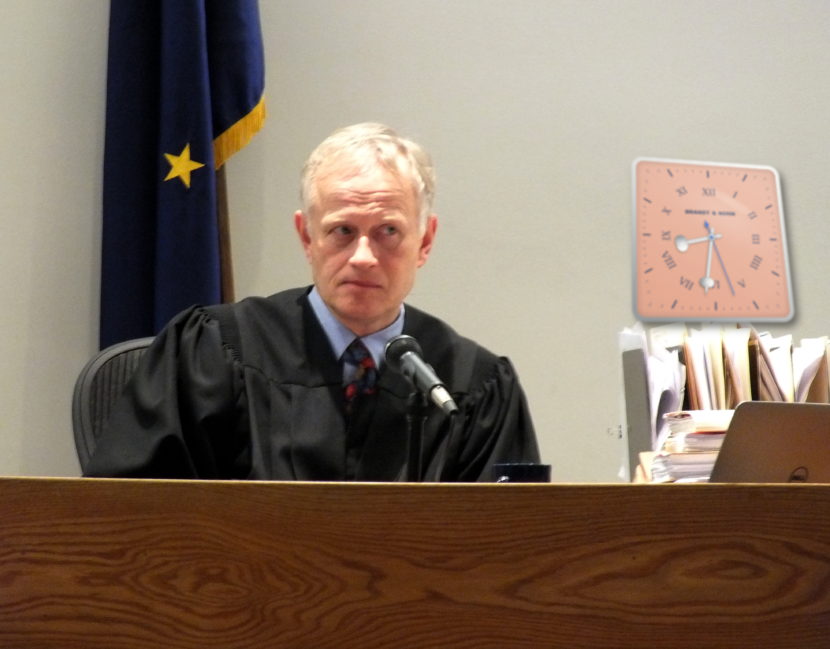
8:31:27
